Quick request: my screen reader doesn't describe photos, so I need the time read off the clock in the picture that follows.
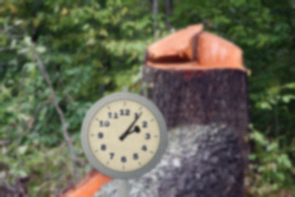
2:06
